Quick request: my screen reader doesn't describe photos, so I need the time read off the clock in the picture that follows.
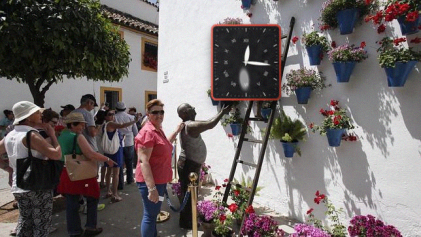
12:16
